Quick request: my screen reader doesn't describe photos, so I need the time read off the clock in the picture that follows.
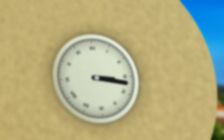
3:17
